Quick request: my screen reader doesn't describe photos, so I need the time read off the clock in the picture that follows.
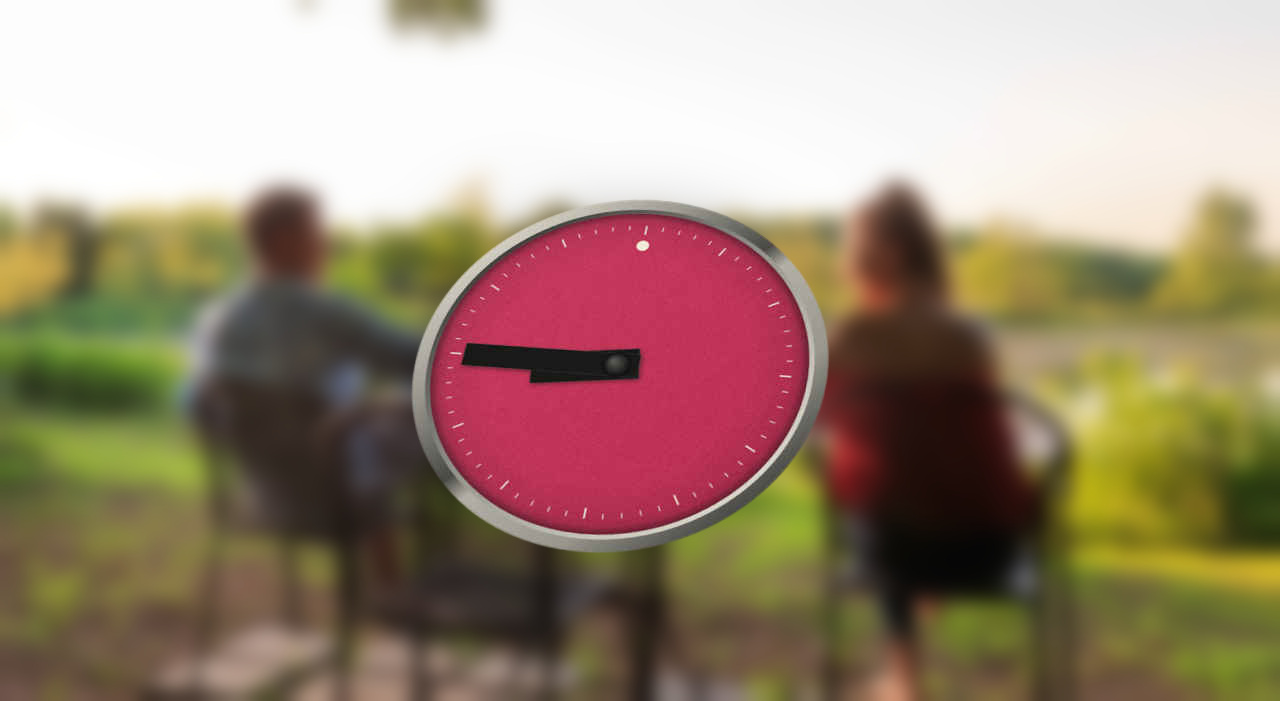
8:45
